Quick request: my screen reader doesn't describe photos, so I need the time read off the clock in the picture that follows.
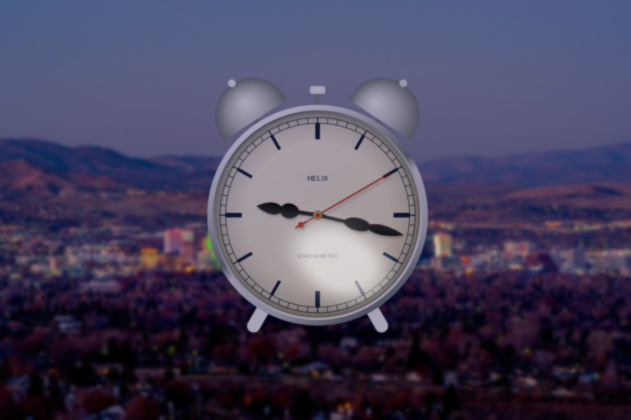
9:17:10
